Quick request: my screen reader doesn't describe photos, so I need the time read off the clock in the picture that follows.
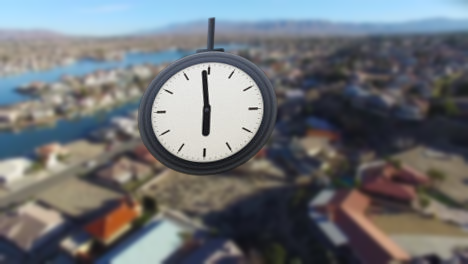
5:59
